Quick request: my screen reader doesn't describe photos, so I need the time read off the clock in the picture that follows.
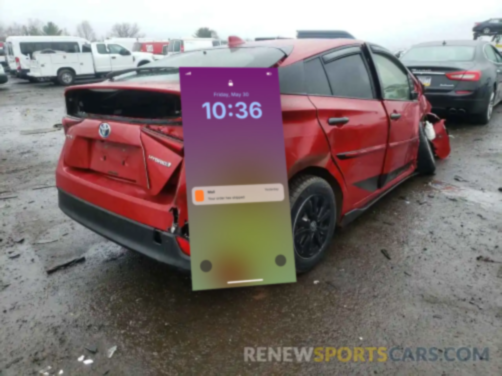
10:36
